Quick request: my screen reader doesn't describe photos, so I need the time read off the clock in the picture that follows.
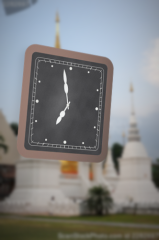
6:58
